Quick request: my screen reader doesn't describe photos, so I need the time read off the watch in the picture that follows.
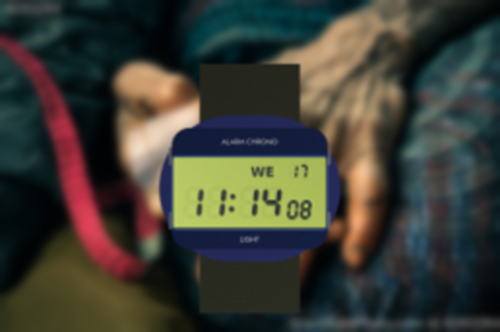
11:14:08
